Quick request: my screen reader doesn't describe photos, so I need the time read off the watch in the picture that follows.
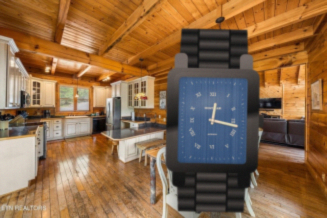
12:17
